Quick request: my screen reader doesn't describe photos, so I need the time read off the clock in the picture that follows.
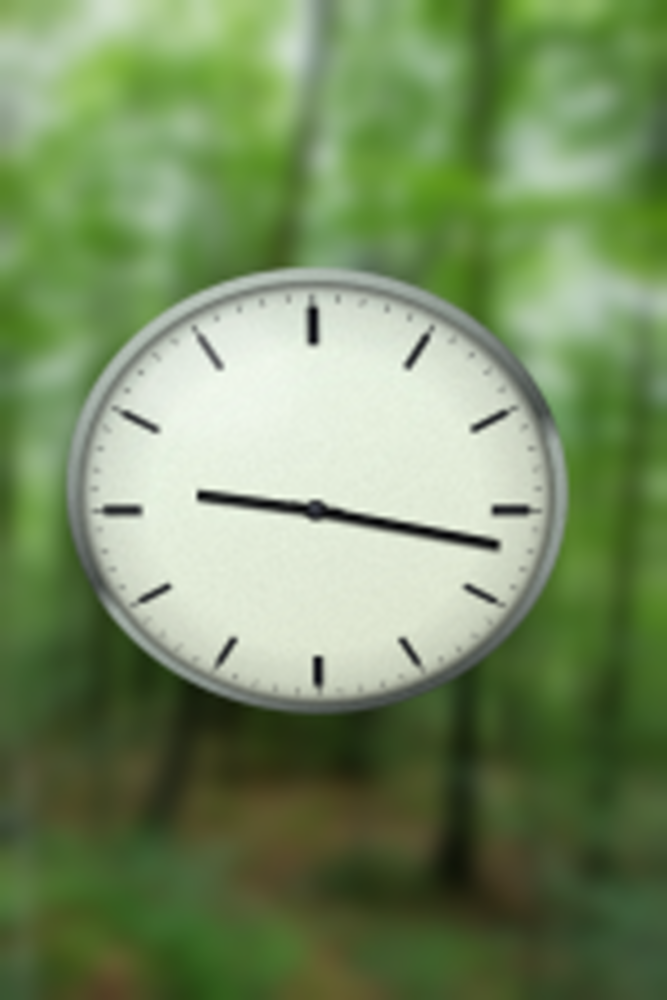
9:17
